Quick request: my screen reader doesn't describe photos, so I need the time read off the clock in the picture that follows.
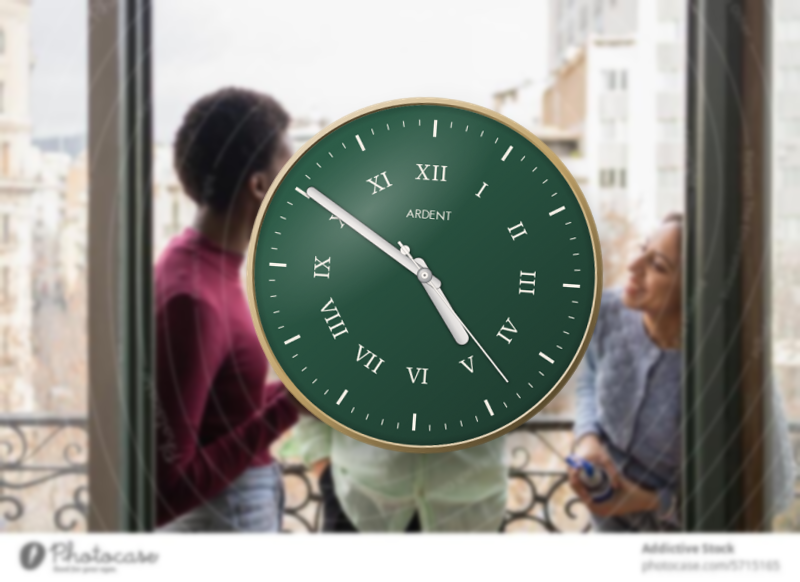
4:50:23
